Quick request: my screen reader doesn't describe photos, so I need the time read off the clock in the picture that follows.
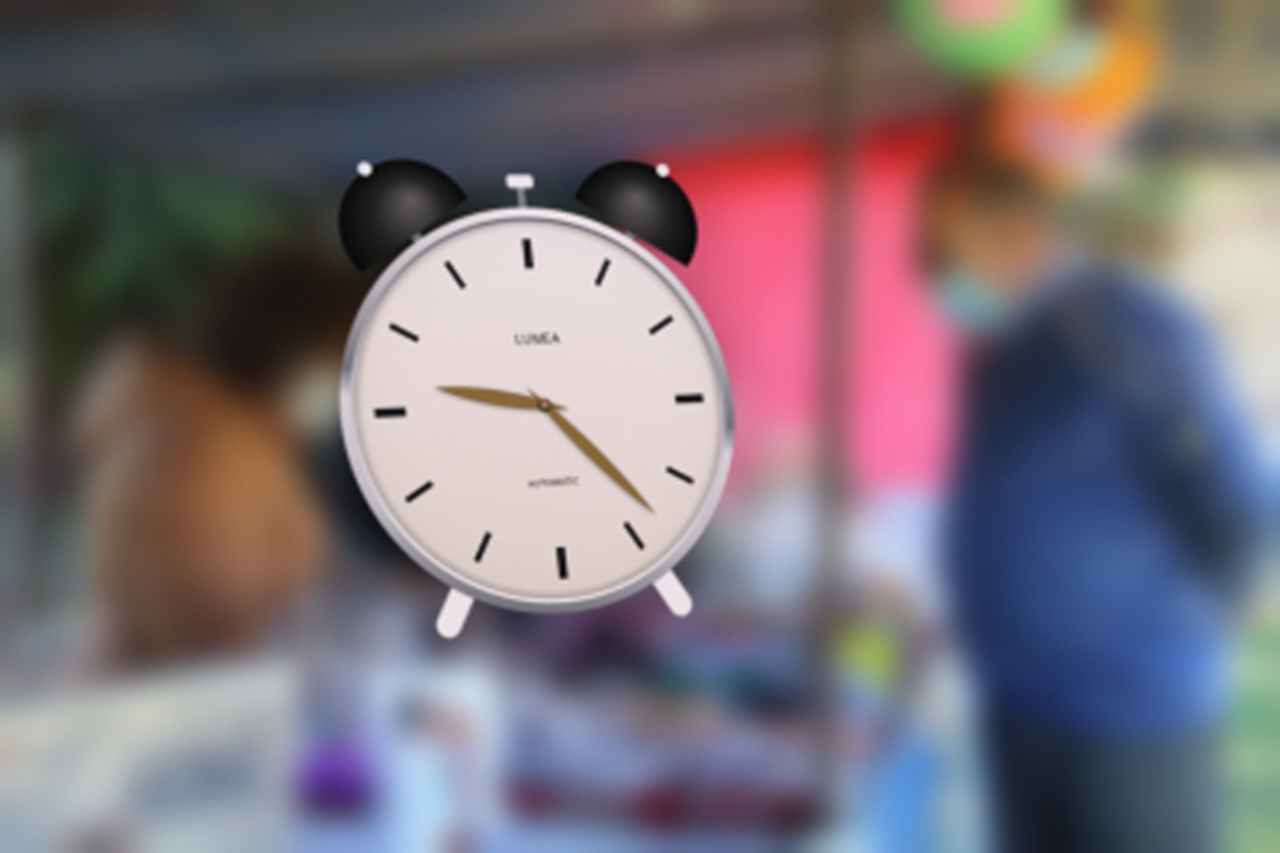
9:23
